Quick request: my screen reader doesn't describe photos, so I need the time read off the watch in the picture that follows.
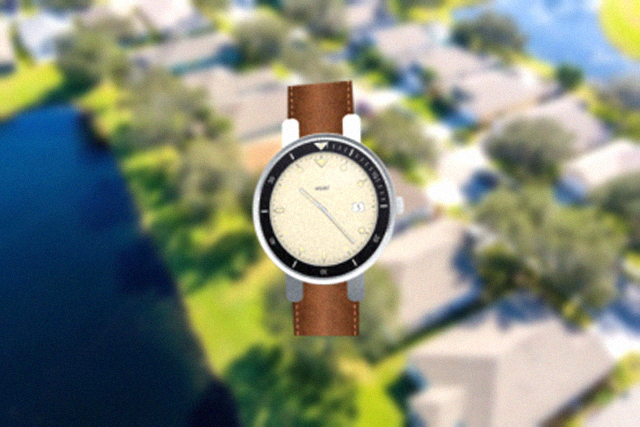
10:23
